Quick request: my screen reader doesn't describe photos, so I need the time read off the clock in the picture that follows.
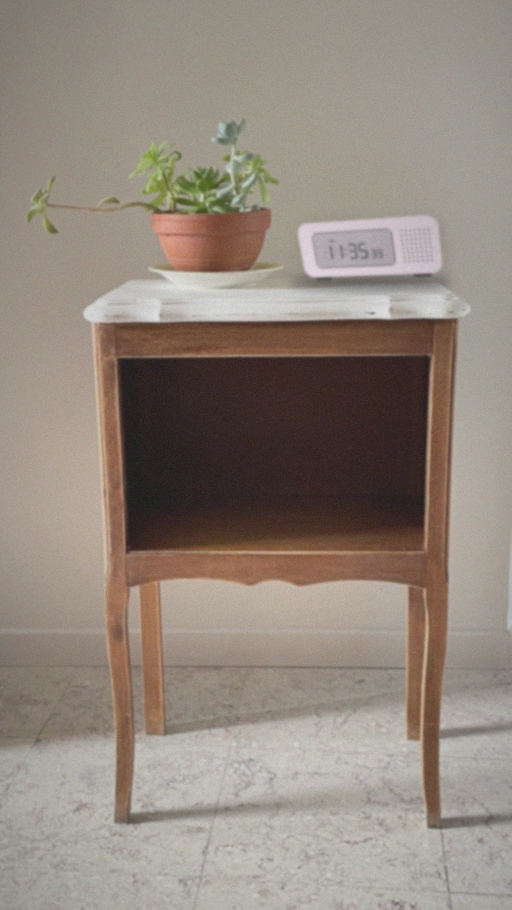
11:35
